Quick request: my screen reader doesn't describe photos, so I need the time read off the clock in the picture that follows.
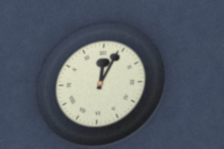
12:04
